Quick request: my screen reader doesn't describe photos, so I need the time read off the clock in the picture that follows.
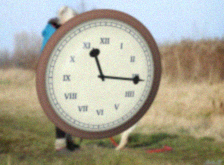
11:16
